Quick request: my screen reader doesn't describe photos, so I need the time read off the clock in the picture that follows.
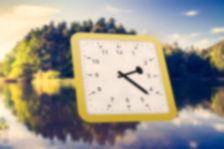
2:22
